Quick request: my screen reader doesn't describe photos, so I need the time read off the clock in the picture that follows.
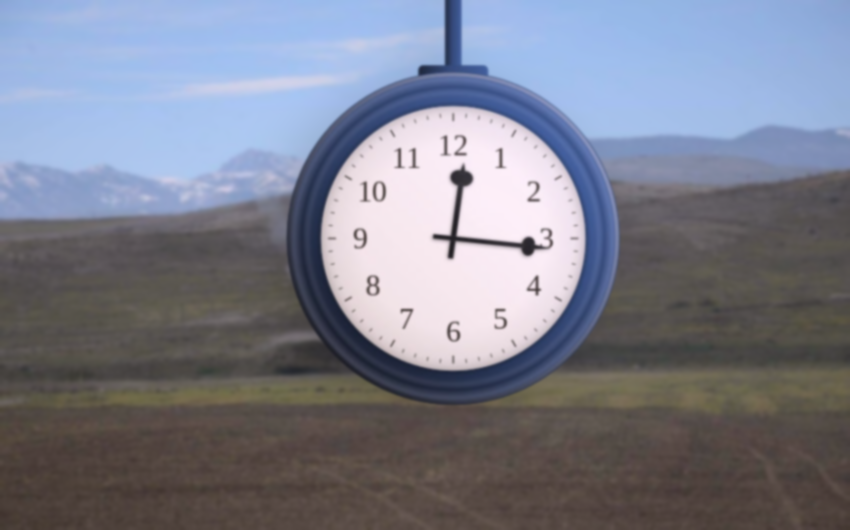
12:16
